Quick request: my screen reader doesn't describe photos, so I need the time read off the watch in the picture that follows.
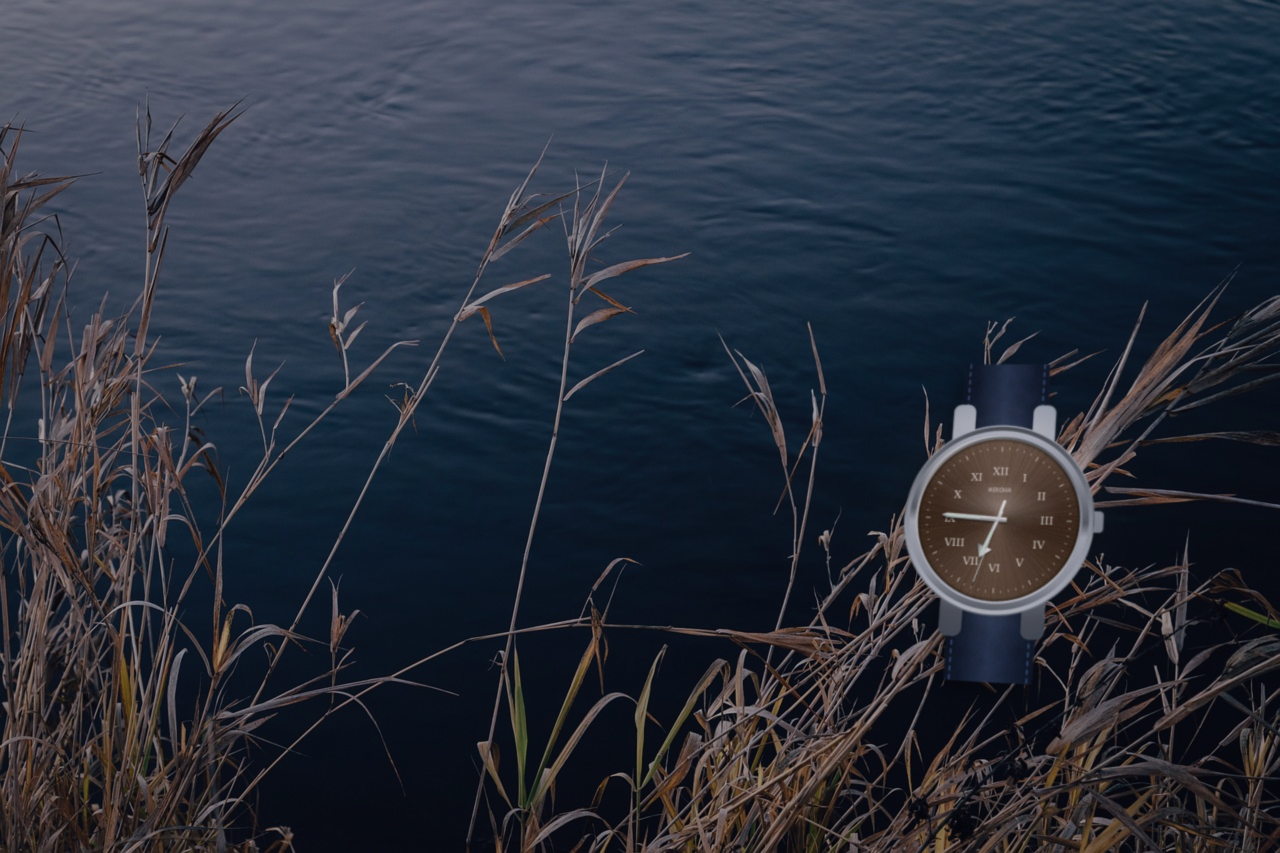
6:45:33
